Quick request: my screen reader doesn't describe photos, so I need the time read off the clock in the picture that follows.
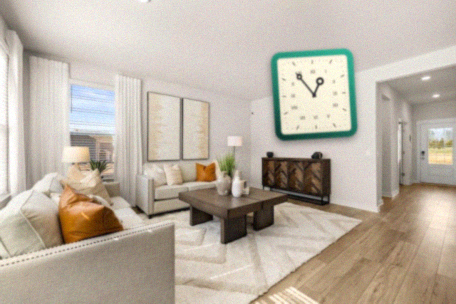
12:54
